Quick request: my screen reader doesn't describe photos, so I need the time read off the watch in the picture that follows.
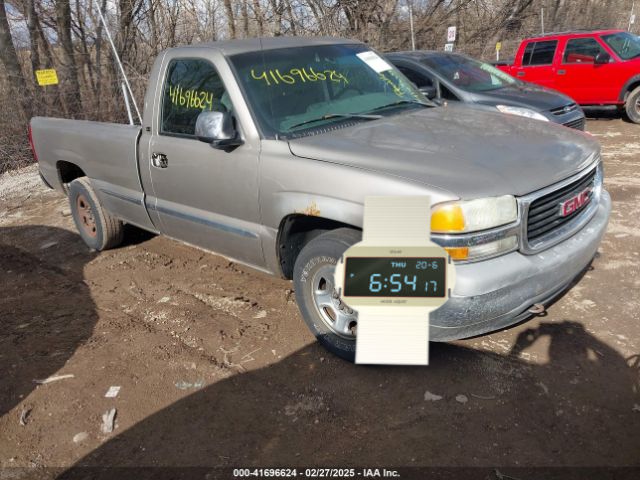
6:54:17
